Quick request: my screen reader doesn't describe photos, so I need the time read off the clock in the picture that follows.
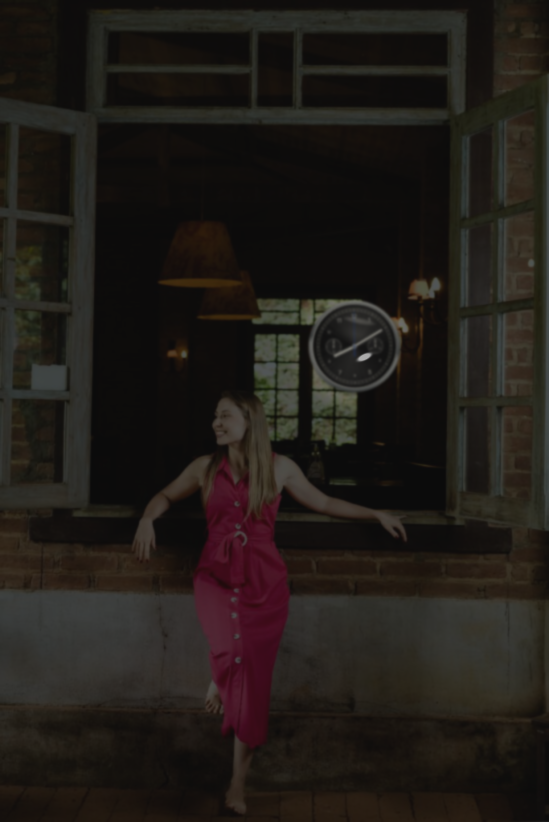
8:10
